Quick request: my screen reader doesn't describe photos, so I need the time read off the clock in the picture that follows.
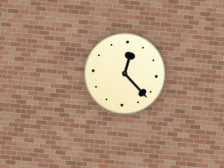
12:22
